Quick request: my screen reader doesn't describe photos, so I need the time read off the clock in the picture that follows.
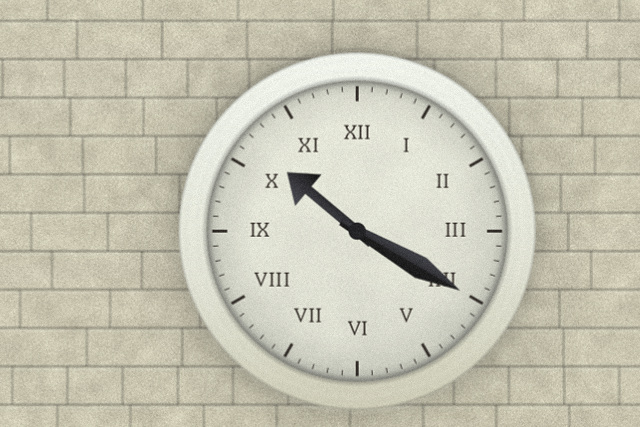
10:20
